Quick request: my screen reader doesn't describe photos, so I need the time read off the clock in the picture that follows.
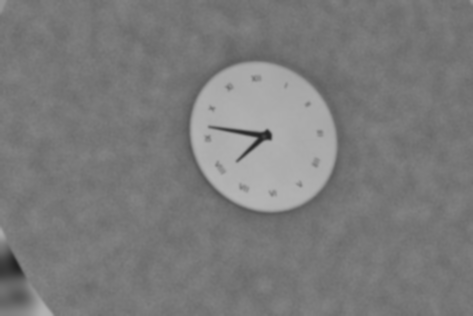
7:47
